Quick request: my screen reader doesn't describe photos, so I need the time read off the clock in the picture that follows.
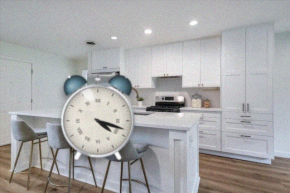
4:18
